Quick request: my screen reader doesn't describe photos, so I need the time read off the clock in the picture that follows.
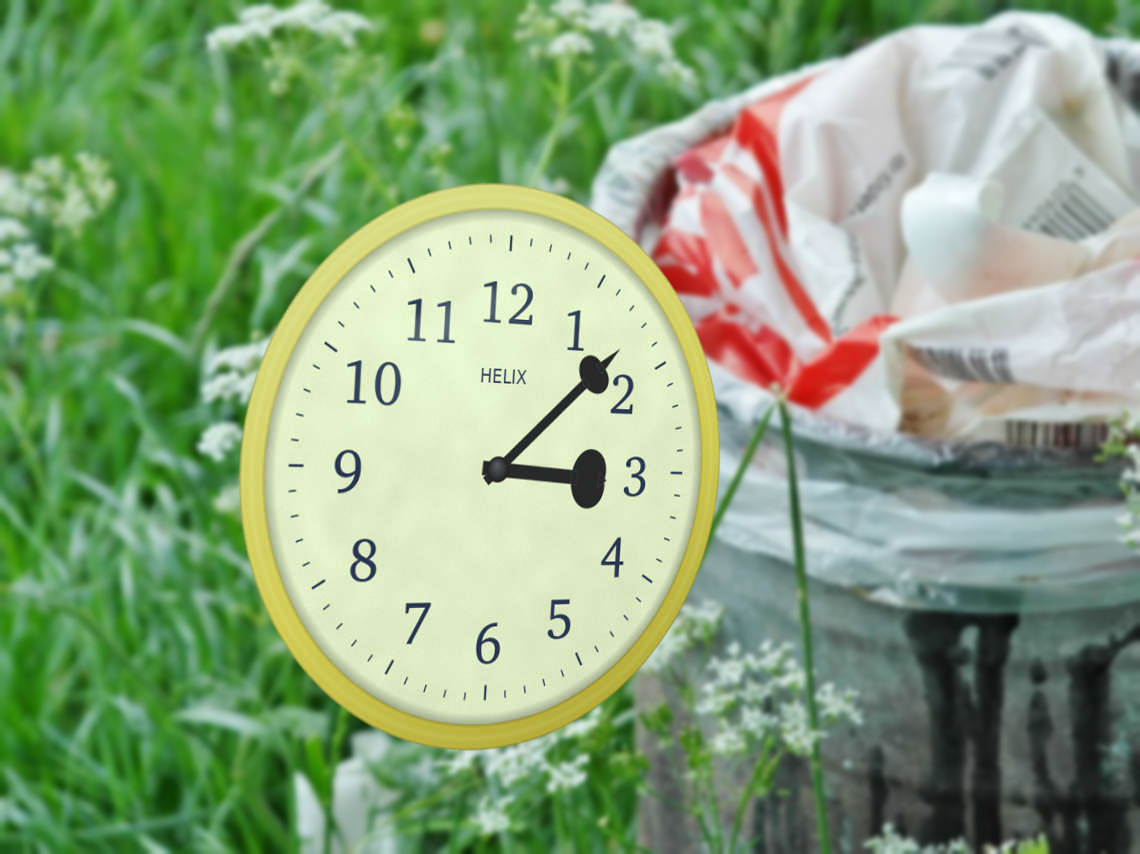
3:08
